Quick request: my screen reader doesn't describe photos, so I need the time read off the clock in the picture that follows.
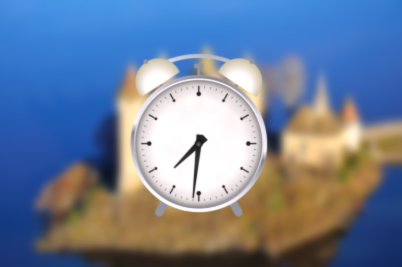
7:31
